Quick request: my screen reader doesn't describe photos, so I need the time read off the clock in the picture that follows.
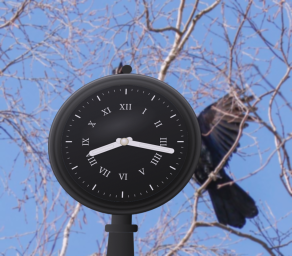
8:17
